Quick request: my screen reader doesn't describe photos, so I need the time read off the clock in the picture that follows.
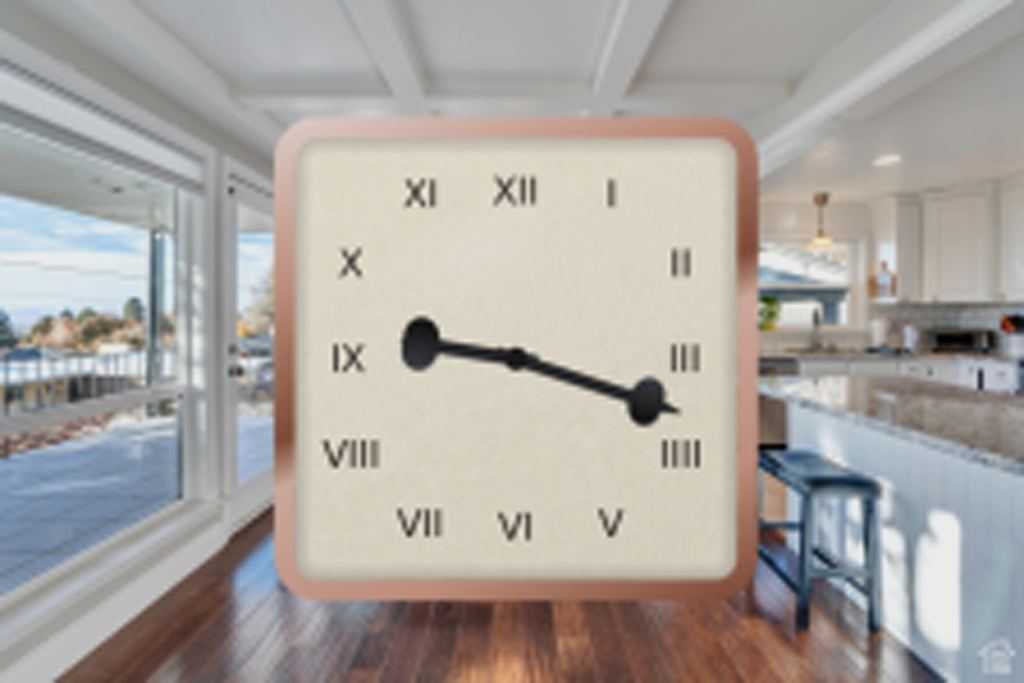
9:18
